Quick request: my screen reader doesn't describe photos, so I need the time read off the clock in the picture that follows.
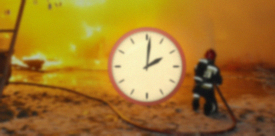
2:01
